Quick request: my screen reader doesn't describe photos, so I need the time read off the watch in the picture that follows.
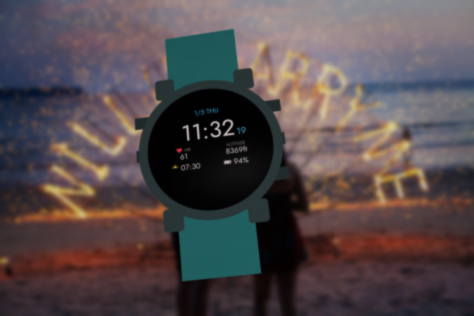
11:32:19
